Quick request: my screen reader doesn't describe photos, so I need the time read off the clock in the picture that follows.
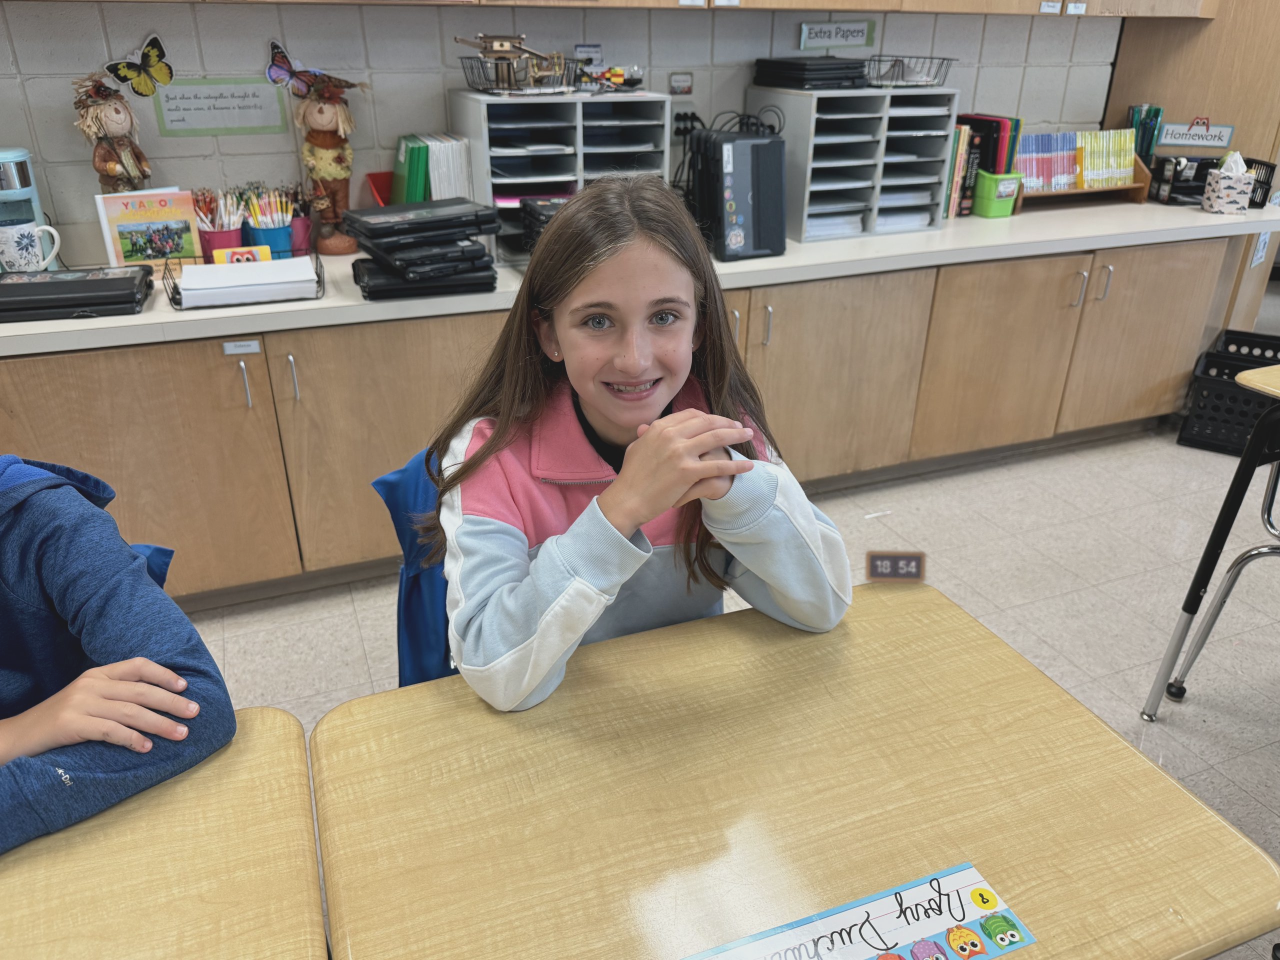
18:54
